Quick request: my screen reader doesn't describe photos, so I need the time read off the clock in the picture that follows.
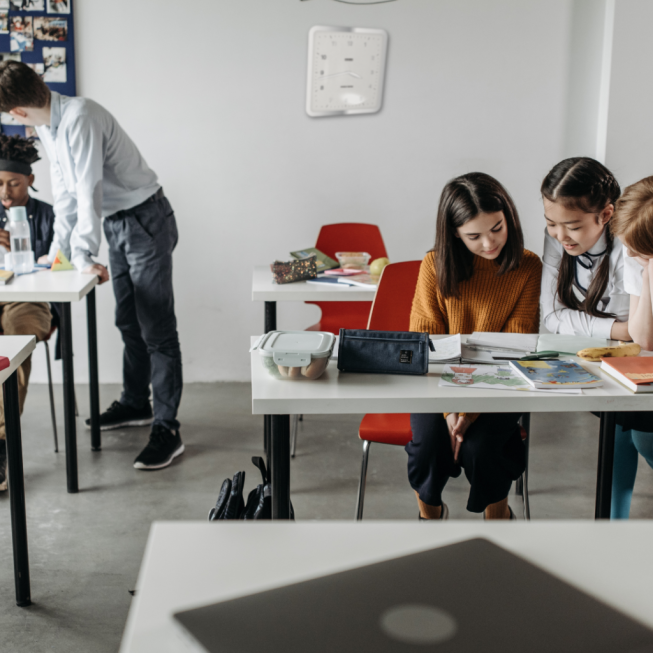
3:43
